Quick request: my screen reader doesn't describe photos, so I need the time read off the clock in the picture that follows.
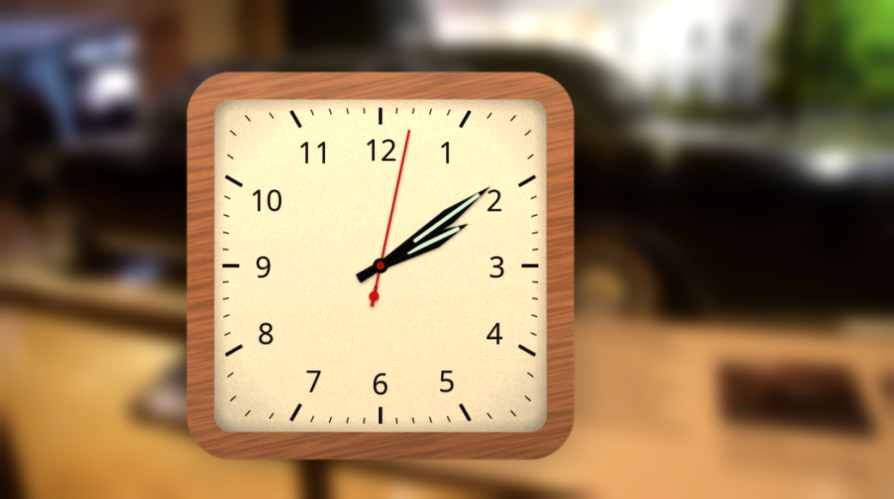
2:09:02
